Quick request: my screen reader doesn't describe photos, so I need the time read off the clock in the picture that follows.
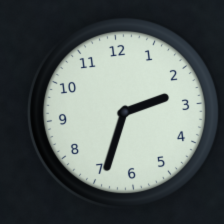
2:34
